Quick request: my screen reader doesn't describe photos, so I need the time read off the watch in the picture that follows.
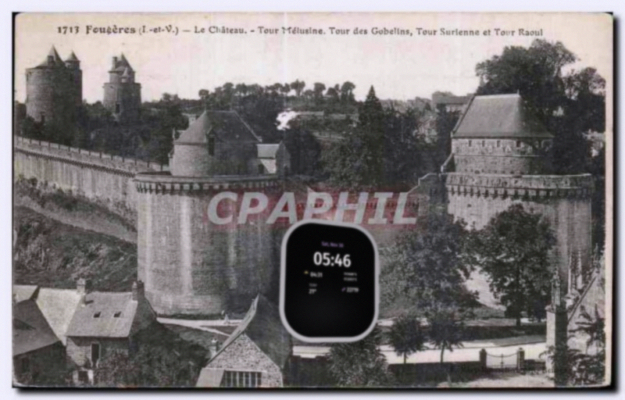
5:46
